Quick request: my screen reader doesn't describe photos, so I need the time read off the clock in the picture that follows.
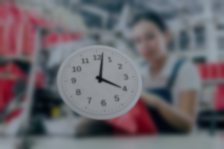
4:02
